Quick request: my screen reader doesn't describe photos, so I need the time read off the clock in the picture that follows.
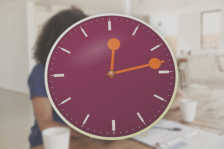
12:13
